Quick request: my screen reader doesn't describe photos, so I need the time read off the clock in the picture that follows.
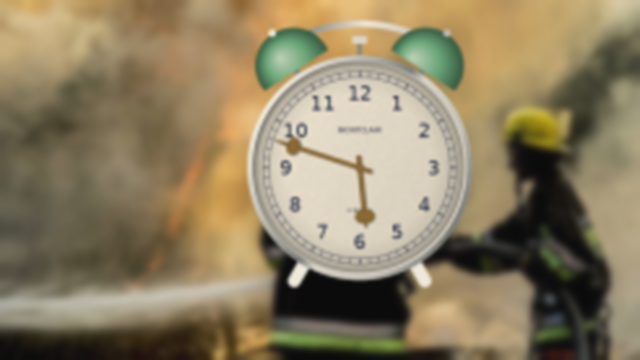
5:48
